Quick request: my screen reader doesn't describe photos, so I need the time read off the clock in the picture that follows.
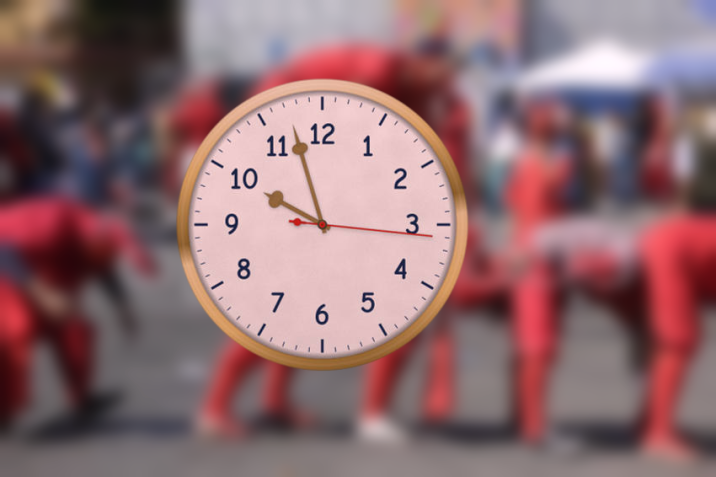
9:57:16
